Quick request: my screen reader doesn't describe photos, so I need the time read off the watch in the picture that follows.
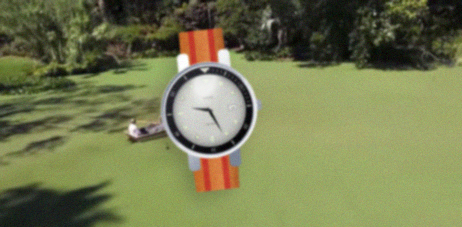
9:26
